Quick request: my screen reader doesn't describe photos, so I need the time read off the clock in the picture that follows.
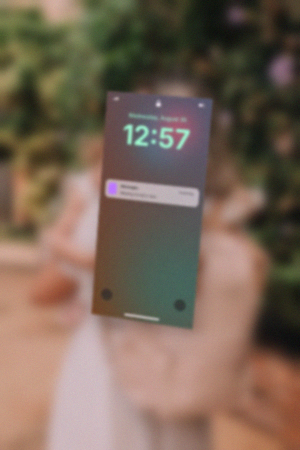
12:57
